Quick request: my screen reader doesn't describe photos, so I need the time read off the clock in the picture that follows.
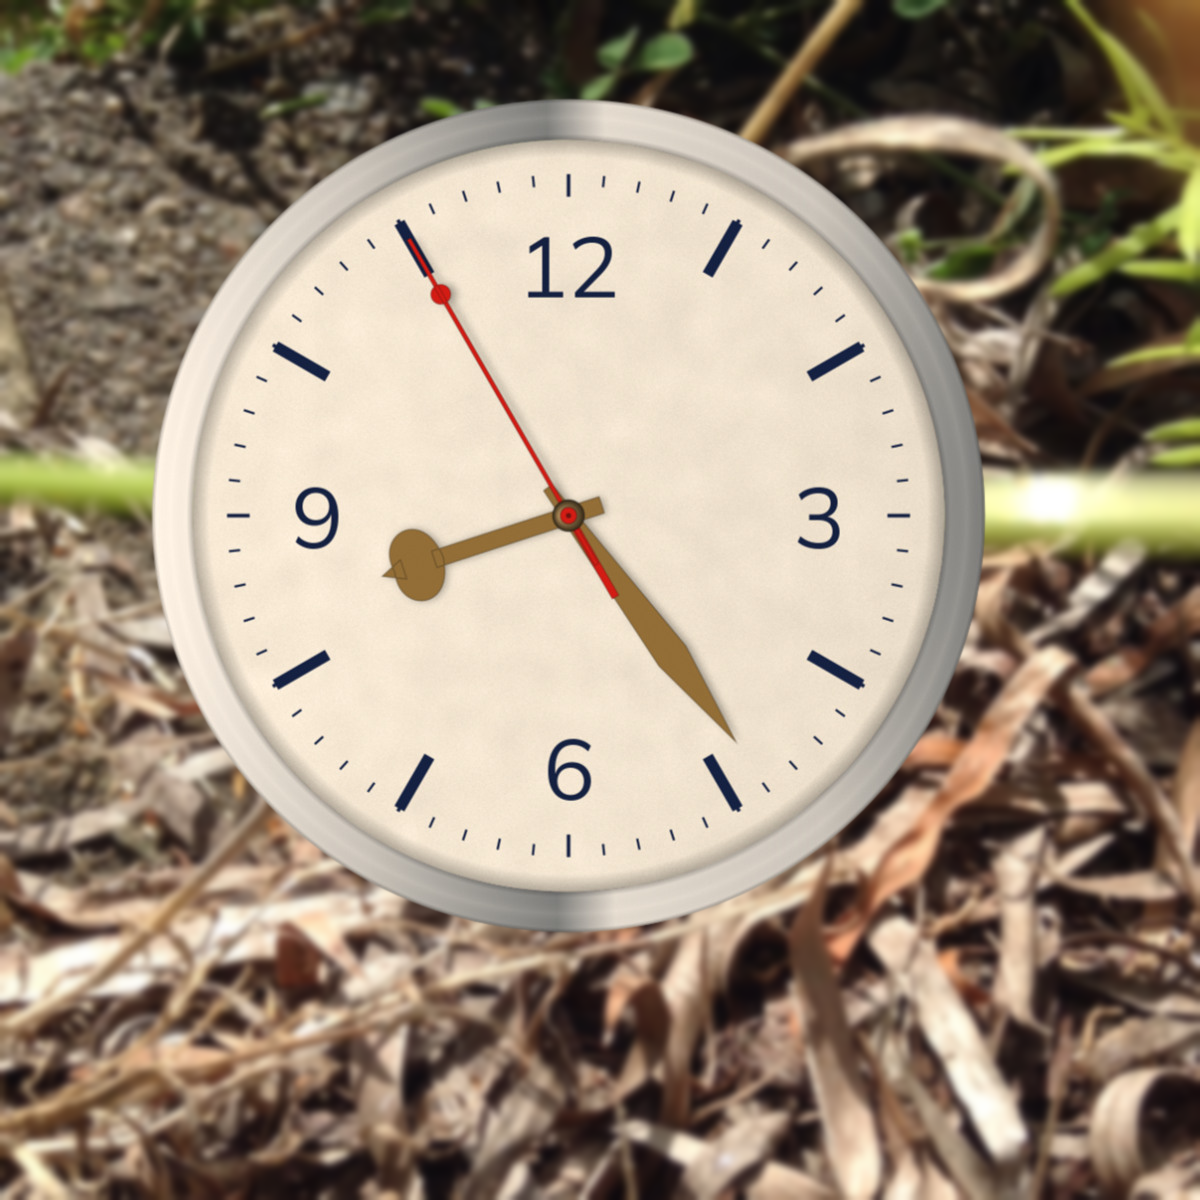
8:23:55
